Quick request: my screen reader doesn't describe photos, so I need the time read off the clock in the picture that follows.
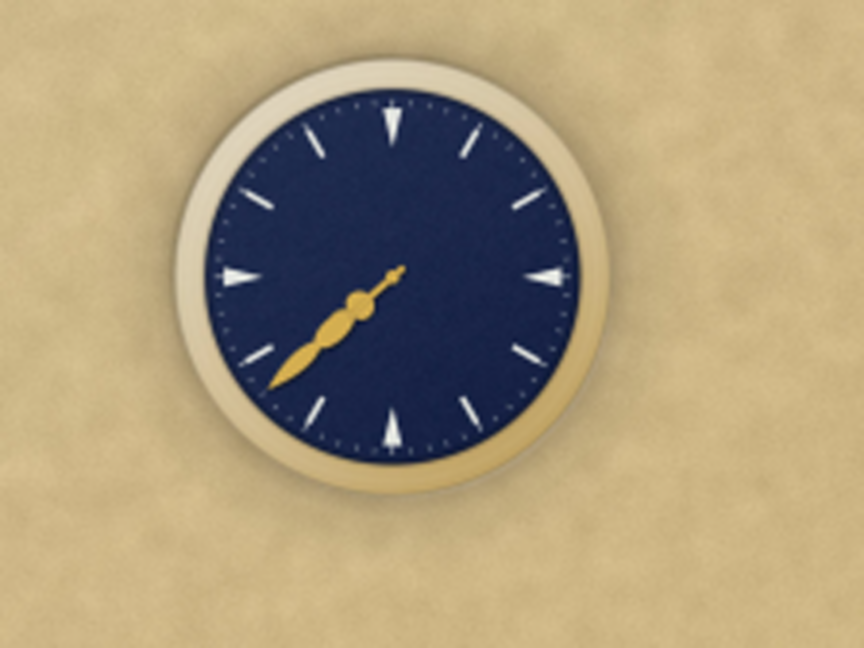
7:38
